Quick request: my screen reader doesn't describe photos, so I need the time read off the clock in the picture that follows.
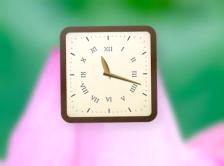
11:18
